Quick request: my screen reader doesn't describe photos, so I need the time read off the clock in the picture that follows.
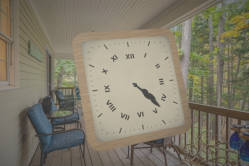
4:23
